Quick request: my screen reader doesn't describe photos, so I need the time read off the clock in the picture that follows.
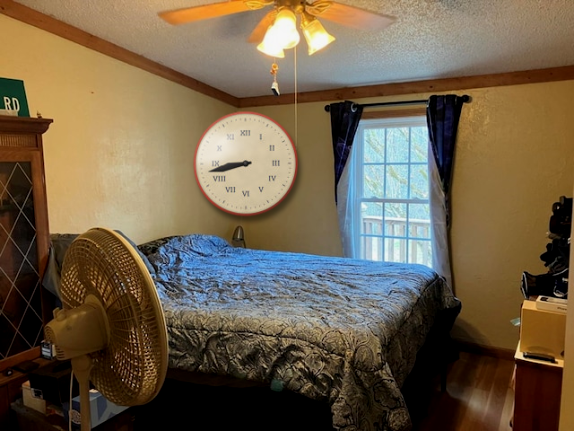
8:43
